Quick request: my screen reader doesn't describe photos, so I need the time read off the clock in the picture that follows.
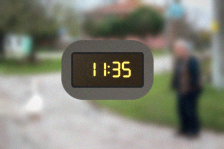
11:35
